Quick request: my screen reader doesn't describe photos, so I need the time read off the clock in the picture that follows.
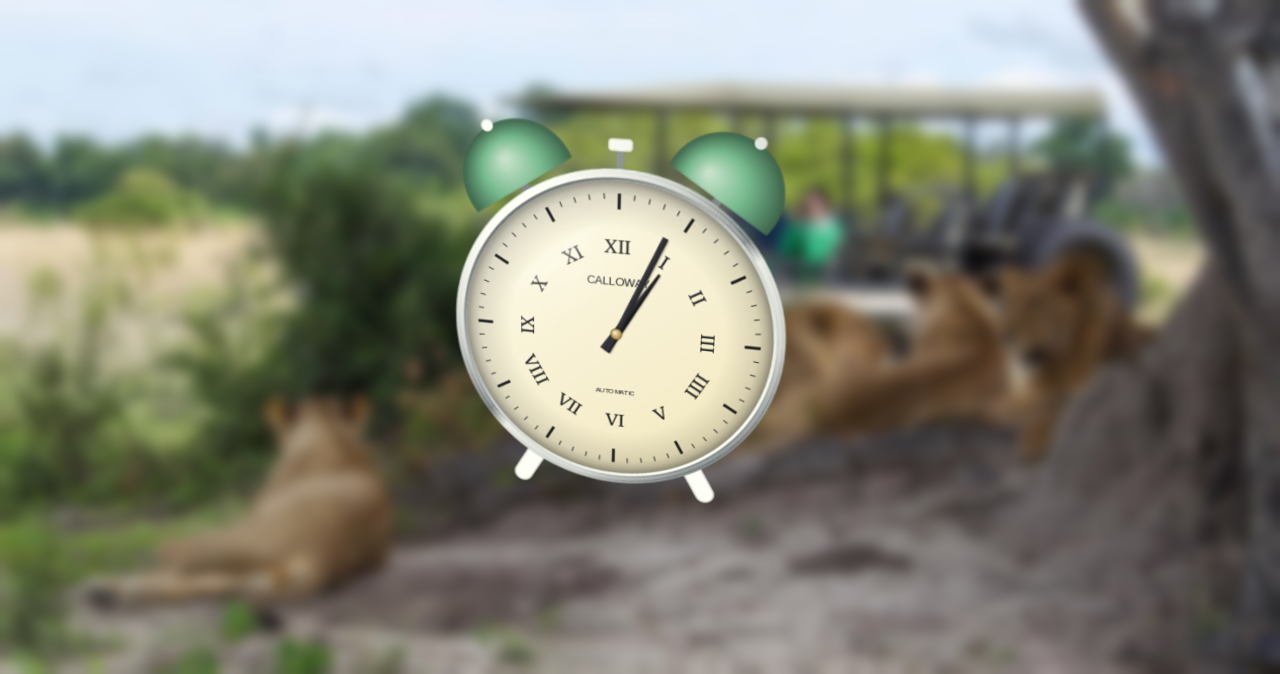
1:04
